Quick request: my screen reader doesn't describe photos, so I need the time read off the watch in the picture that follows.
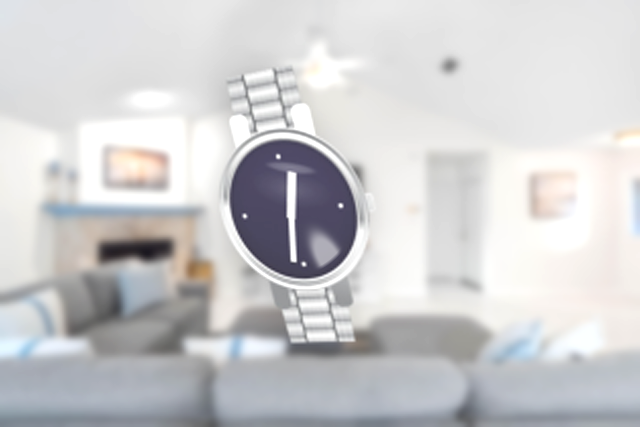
12:32
